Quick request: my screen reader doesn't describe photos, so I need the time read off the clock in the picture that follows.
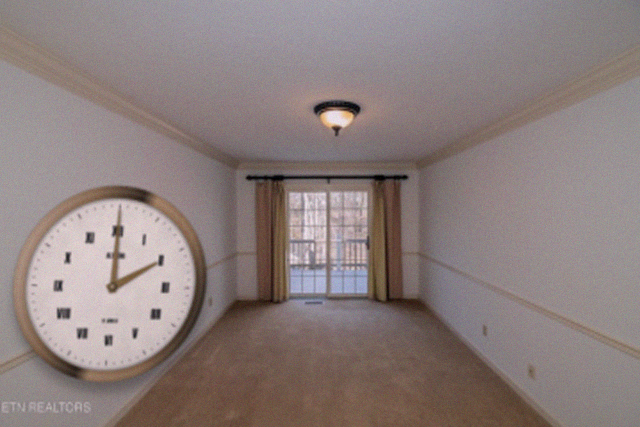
2:00
